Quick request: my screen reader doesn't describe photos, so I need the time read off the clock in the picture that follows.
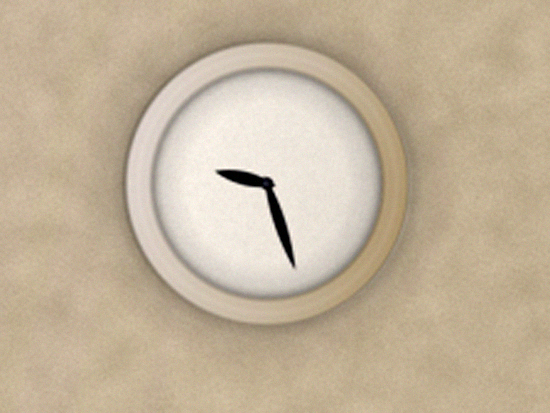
9:27
